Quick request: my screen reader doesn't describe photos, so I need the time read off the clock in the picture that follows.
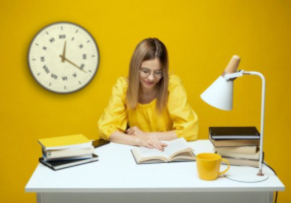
12:21
